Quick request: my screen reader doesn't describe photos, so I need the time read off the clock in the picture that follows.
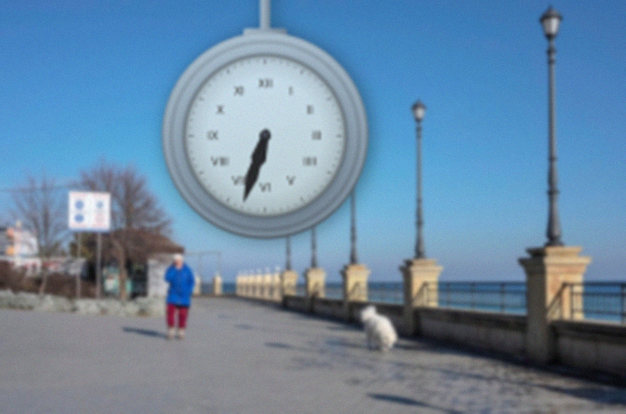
6:33
